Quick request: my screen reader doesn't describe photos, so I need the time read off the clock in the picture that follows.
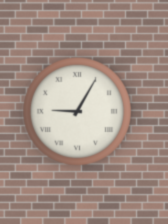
9:05
